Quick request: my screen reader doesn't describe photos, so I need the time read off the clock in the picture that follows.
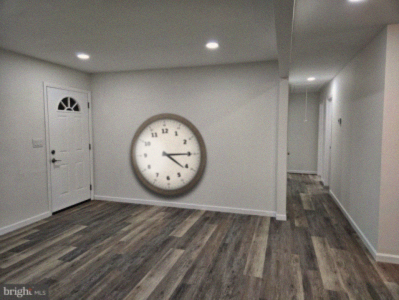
4:15
